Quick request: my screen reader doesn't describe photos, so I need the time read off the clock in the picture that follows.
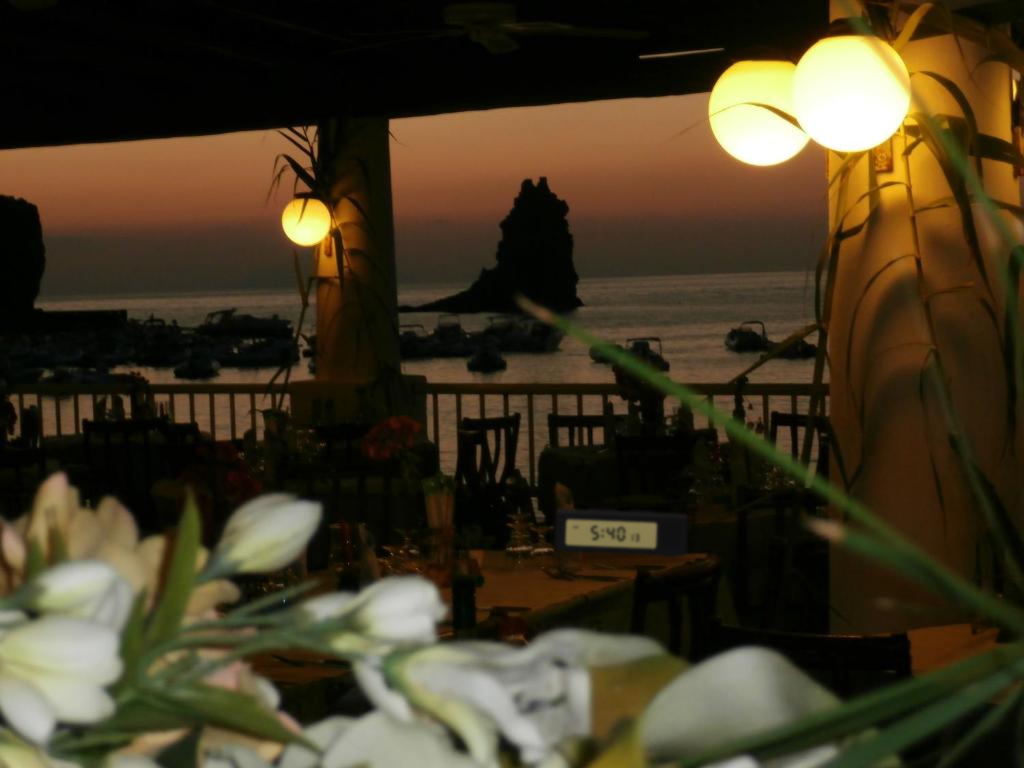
5:40
